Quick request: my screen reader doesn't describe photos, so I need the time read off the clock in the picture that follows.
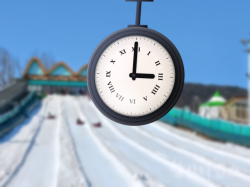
3:00
